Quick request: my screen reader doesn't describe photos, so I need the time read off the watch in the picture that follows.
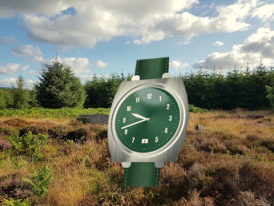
9:42
